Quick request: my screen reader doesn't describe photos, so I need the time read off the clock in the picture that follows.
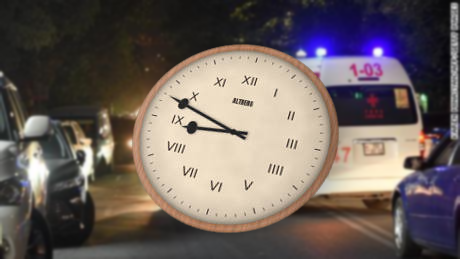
8:48
